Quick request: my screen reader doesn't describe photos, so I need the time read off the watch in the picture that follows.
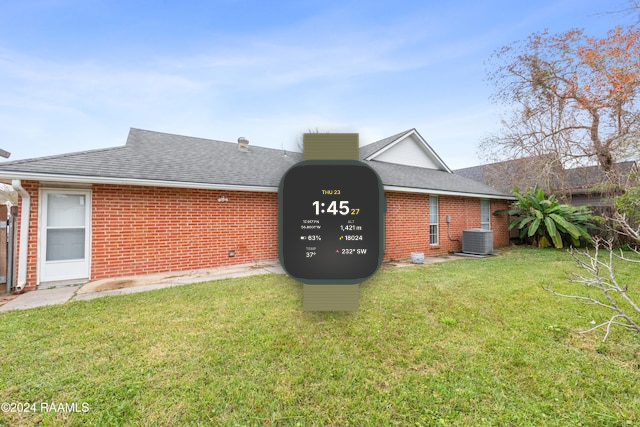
1:45:27
